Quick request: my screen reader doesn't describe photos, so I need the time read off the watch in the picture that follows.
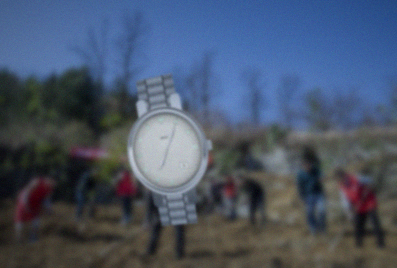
7:05
